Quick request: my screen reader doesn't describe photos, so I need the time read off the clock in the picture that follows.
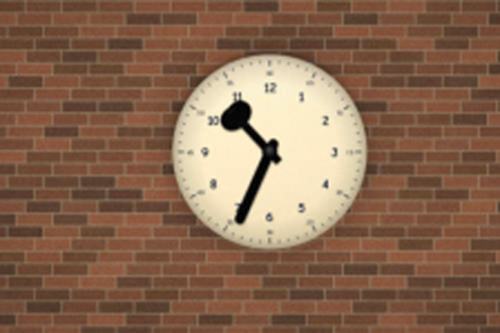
10:34
